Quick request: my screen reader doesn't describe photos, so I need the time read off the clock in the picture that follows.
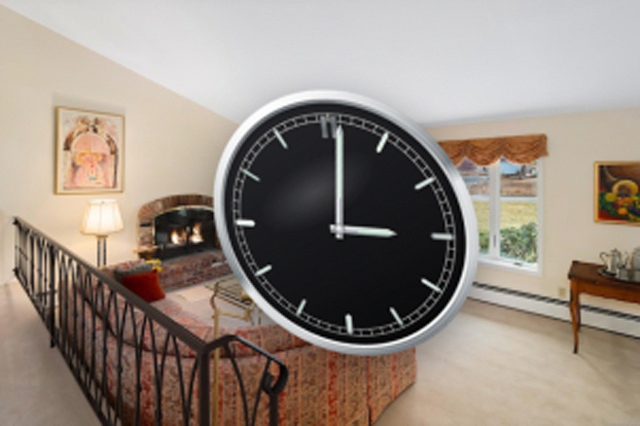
3:01
